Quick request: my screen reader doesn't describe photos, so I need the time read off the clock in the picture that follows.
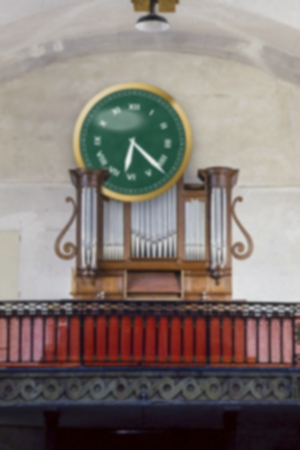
6:22
